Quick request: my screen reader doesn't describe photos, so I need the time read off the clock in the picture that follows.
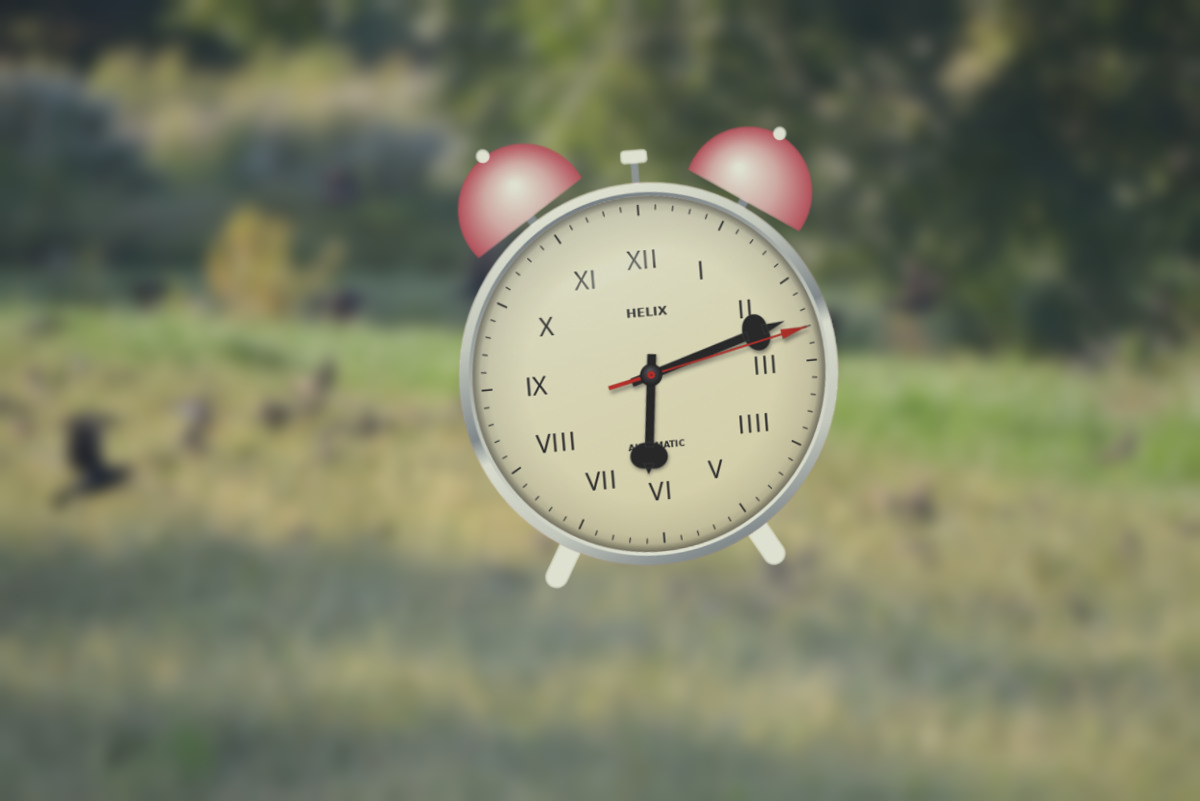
6:12:13
